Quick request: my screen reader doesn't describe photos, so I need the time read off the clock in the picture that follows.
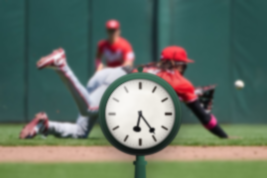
6:24
